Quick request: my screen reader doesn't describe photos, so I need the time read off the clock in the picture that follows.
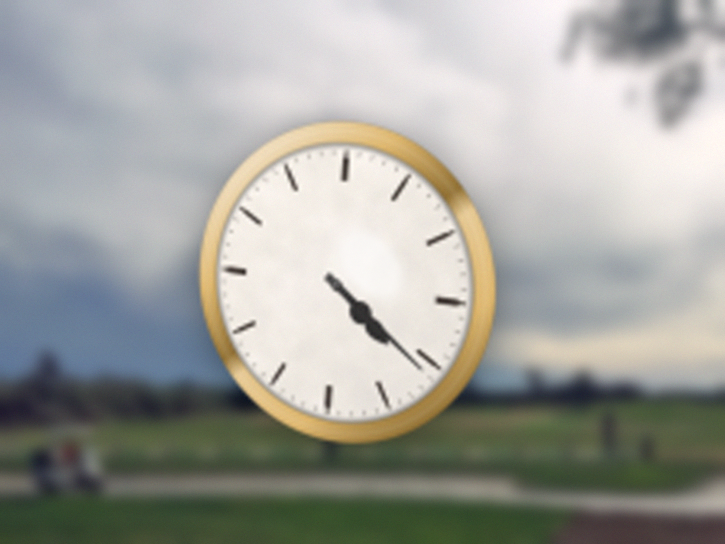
4:21
